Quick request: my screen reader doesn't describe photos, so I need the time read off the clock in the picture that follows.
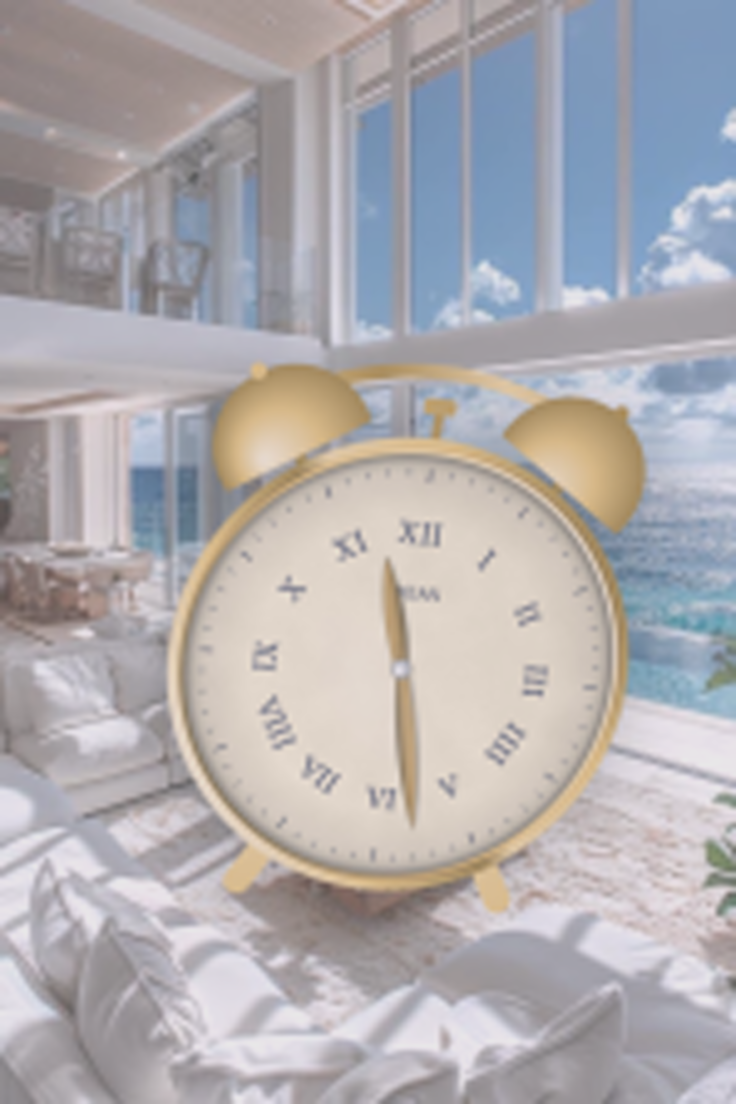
11:28
